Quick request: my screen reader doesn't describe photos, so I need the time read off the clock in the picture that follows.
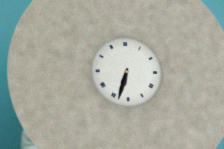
6:33
